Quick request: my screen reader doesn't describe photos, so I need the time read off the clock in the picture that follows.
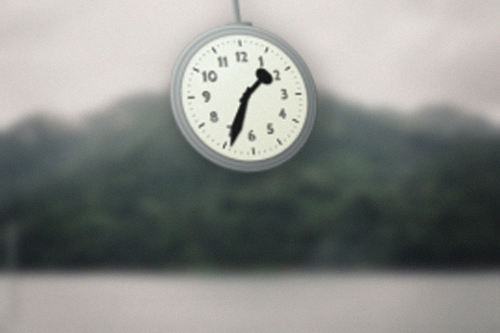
1:34
